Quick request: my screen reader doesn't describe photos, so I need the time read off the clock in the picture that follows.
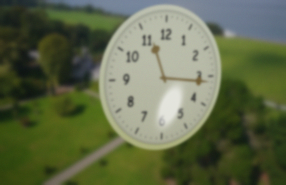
11:16
